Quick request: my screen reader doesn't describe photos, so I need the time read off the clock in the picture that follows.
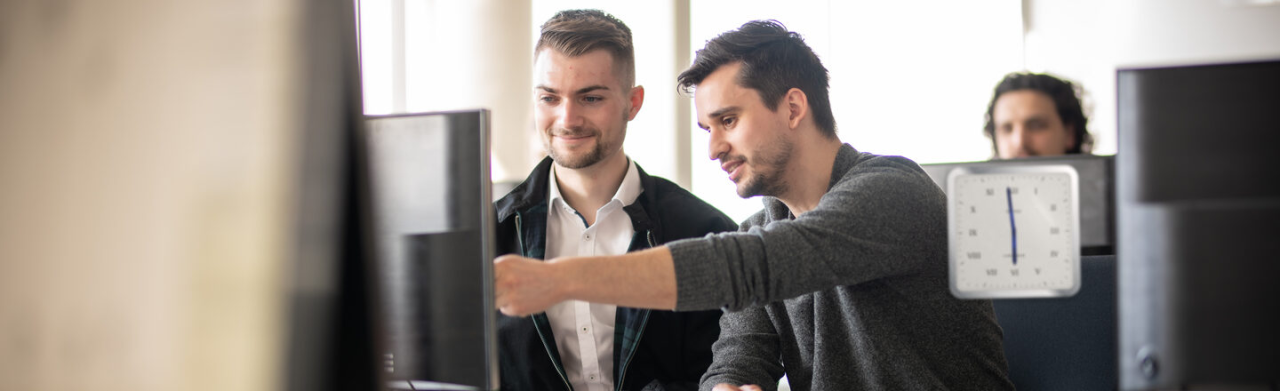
5:59
